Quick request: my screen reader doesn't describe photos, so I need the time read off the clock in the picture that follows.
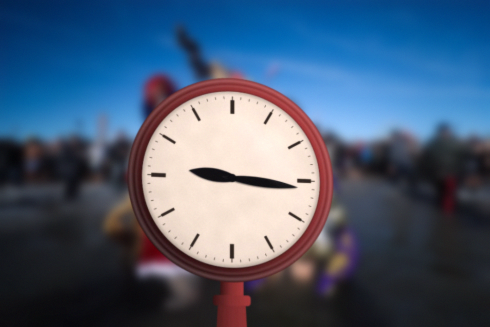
9:16
